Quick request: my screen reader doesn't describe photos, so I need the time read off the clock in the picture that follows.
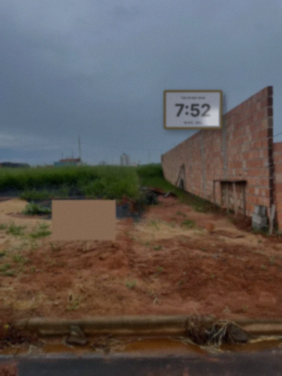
7:52
